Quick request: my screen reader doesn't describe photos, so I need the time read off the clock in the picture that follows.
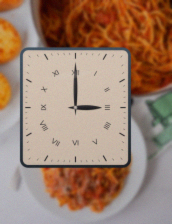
3:00
